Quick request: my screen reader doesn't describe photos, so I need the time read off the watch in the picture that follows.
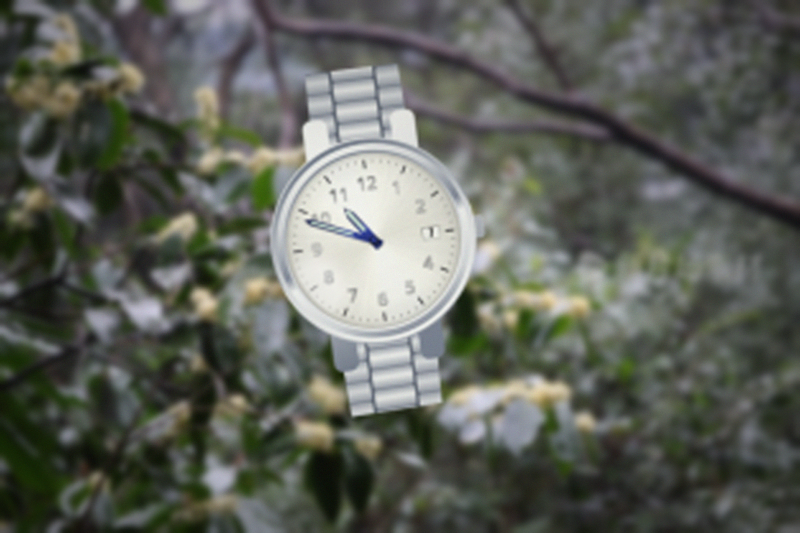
10:49
